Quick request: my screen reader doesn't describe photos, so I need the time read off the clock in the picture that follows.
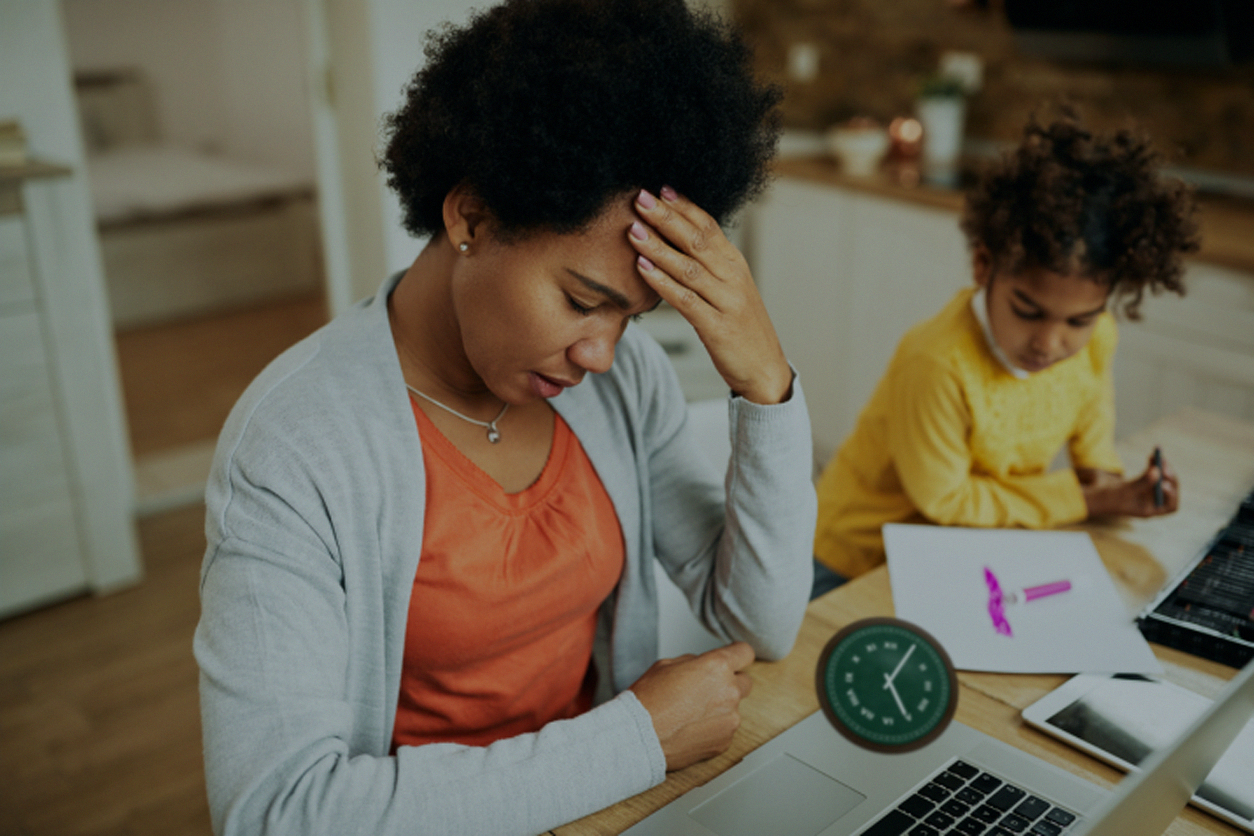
5:05
